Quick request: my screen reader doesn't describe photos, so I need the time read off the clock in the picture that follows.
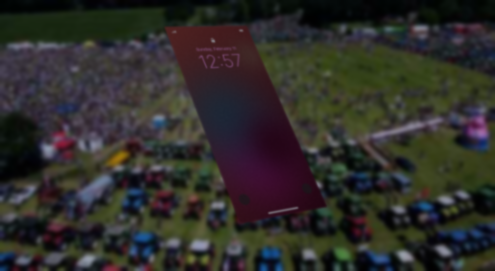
12:57
